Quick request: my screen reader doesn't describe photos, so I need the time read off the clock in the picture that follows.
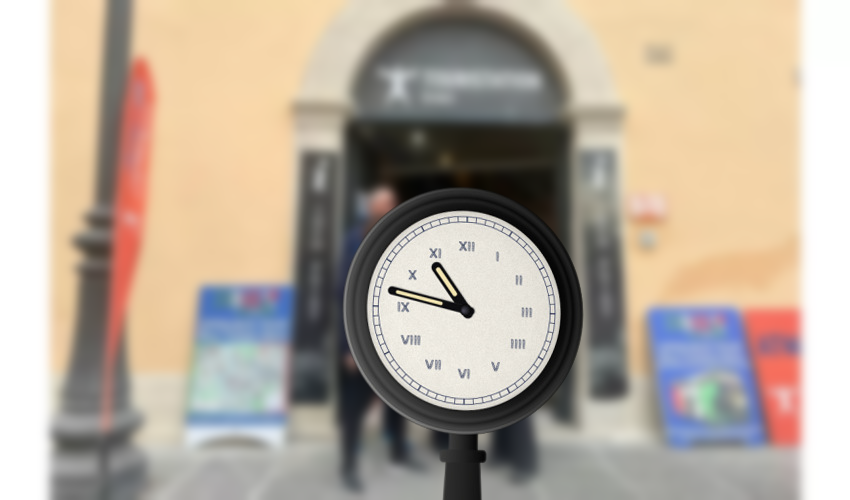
10:47
